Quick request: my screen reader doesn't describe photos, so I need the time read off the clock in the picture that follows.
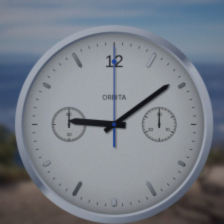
9:09
